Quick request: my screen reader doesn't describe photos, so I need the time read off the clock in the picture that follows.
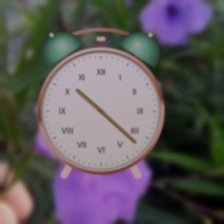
10:22
